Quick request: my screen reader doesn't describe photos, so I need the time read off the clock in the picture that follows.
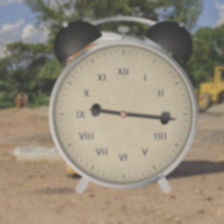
9:16
